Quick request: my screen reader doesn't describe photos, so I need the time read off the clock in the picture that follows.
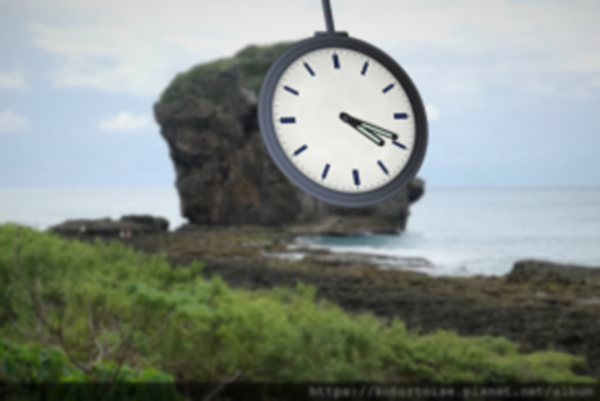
4:19
